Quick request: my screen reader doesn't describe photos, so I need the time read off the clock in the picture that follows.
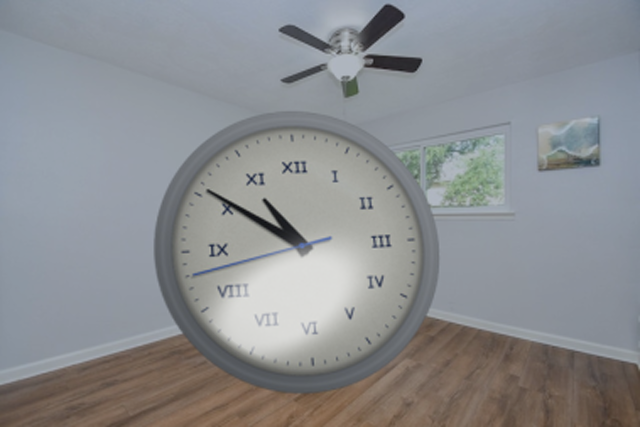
10:50:43
